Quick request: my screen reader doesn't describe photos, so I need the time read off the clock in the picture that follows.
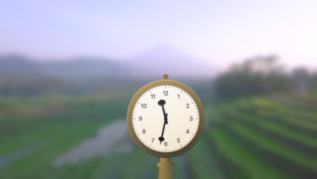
11:32
